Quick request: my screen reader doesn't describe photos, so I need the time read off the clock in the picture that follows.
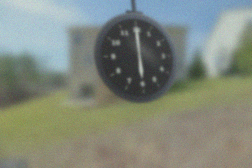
6:00
